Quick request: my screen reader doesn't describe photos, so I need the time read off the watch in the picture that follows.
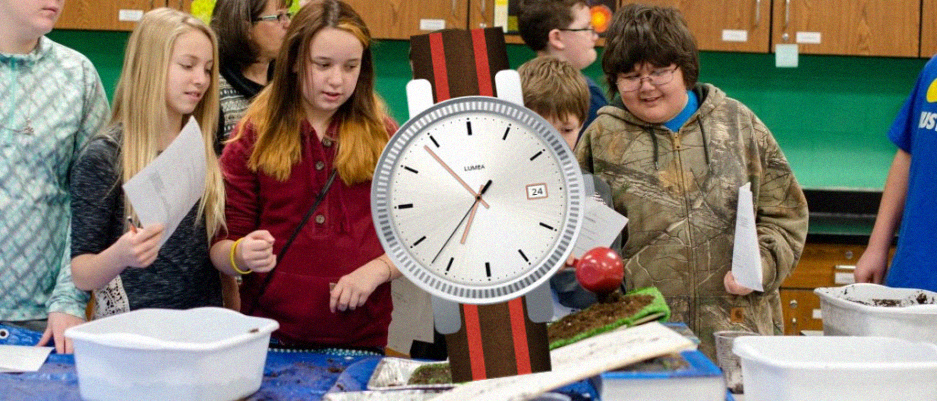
6:53:37
